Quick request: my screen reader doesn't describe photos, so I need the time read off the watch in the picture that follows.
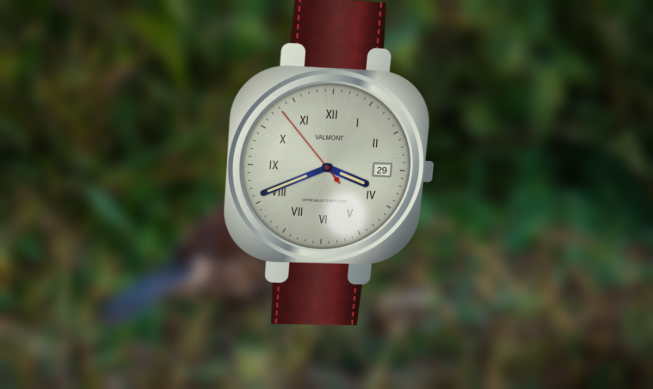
3:40:53
